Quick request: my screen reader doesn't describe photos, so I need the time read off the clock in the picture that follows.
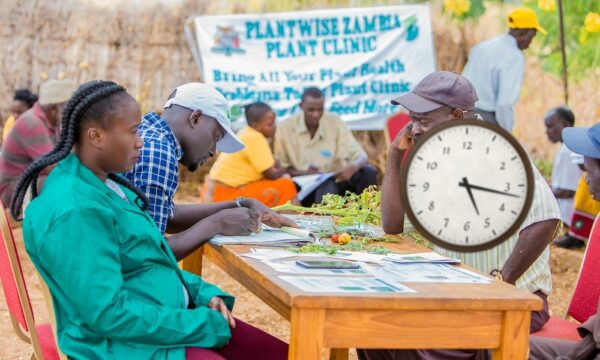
5:17
